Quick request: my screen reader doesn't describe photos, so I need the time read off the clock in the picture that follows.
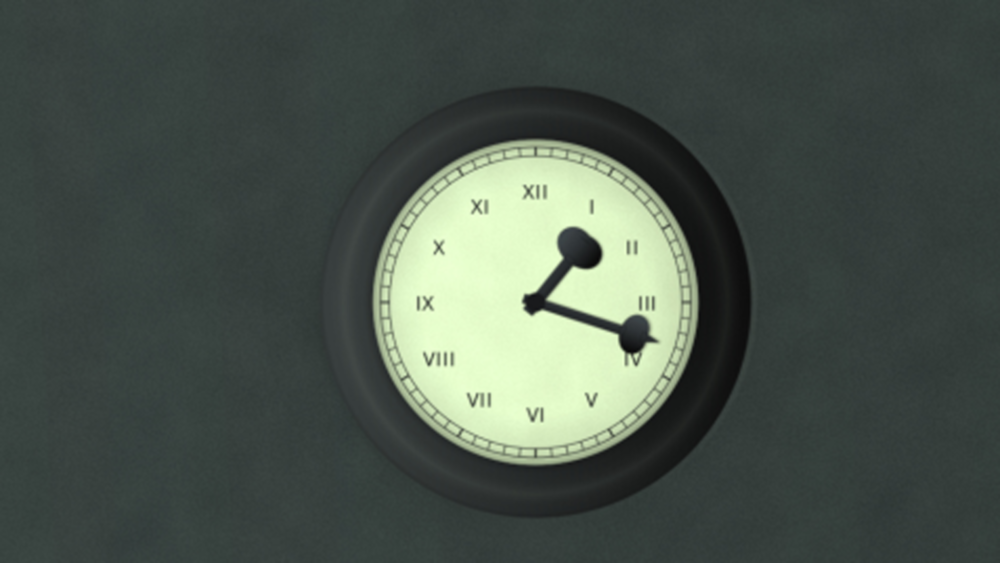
1:18
